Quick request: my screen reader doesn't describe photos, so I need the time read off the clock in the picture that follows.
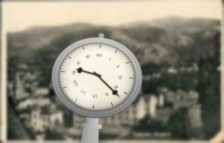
9:22
